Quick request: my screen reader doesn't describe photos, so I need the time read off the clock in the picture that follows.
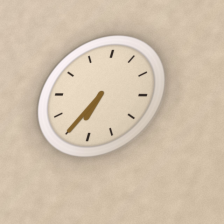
6:35
